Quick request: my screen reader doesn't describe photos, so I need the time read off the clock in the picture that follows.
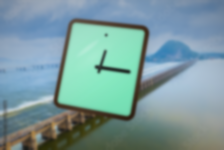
12:15
